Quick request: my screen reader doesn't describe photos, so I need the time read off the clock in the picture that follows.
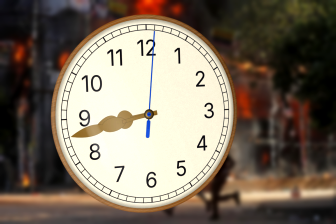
8:43:01
